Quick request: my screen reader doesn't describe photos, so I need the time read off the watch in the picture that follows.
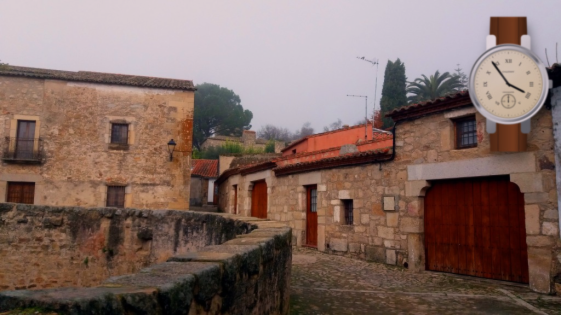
3:54
